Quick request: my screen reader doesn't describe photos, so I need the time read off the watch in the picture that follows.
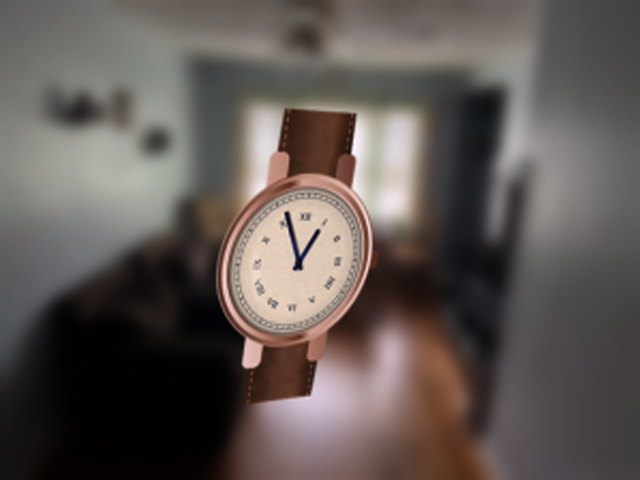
12:56
